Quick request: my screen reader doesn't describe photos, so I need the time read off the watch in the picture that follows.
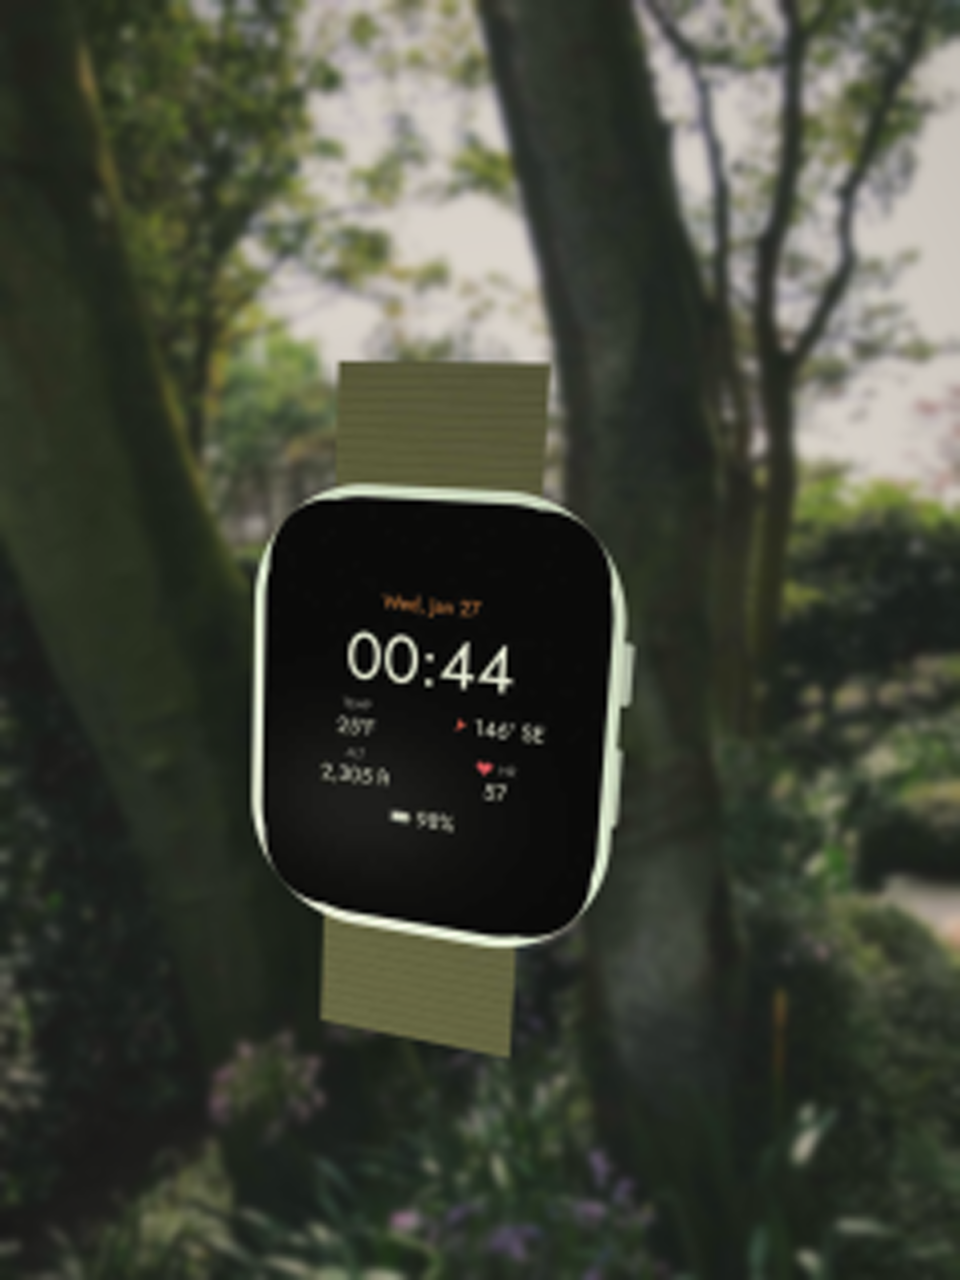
0:44
